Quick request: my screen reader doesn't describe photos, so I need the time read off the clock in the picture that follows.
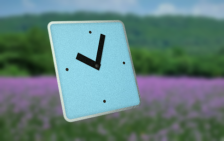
10:04
